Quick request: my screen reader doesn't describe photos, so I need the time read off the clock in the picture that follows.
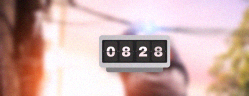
8:28
